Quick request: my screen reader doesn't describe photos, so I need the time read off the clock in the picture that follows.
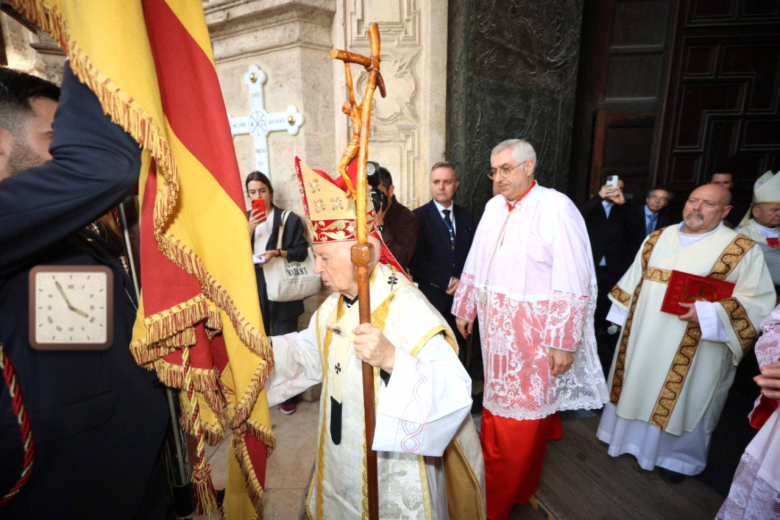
3:55
